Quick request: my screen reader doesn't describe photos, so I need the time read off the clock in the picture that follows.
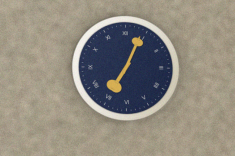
7:04
